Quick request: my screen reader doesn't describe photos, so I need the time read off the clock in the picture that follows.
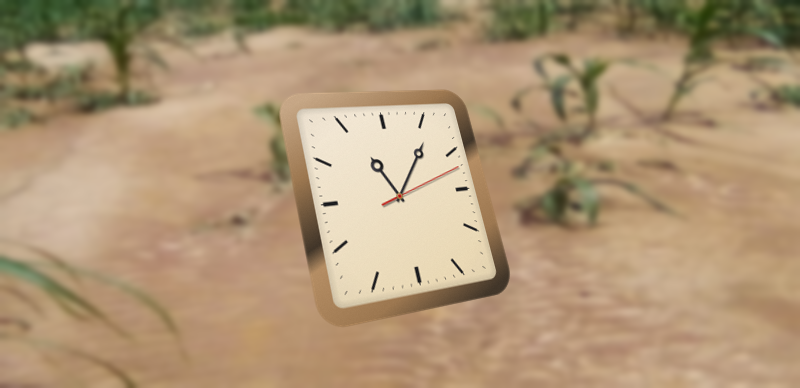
11:06:12
